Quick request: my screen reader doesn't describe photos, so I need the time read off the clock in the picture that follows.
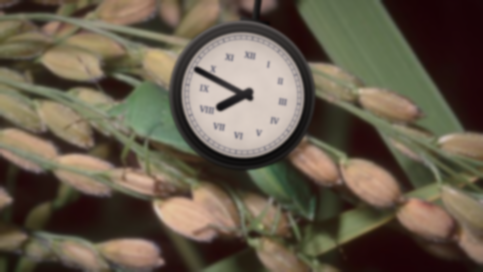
7:48
